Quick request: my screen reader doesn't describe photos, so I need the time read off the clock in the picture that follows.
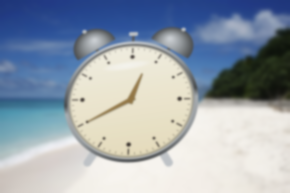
12:40
